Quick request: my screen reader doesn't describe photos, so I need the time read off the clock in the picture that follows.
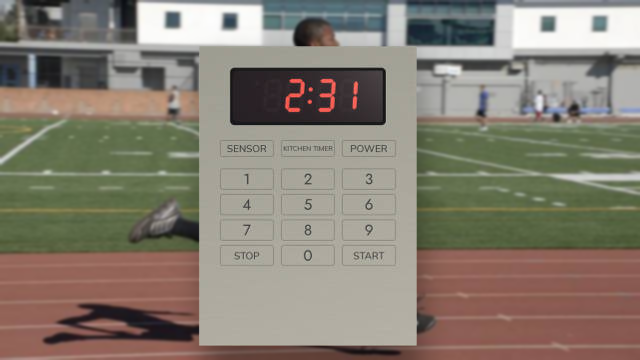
2:31
